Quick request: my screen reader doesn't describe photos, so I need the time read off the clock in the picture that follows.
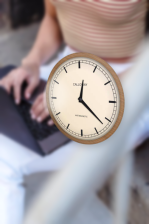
12:22
